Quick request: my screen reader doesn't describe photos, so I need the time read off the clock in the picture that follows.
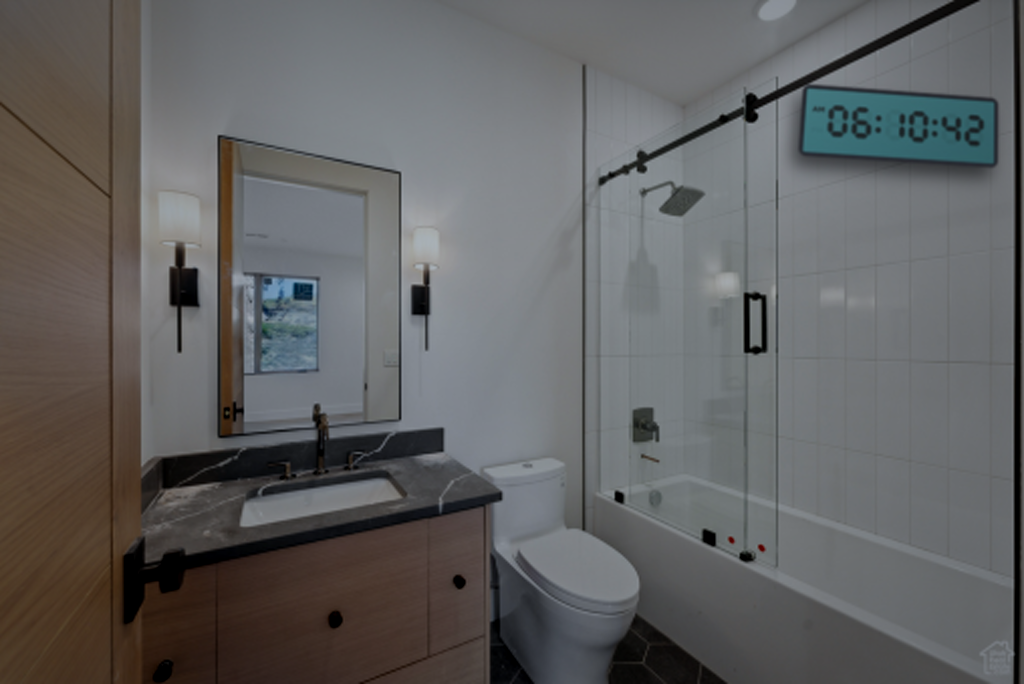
6:10:42
